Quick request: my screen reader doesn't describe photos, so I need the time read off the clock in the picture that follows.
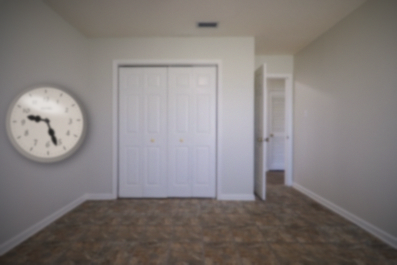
9:27
